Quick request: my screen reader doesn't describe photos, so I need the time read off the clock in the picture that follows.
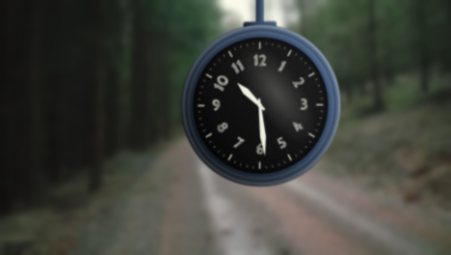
10:29
